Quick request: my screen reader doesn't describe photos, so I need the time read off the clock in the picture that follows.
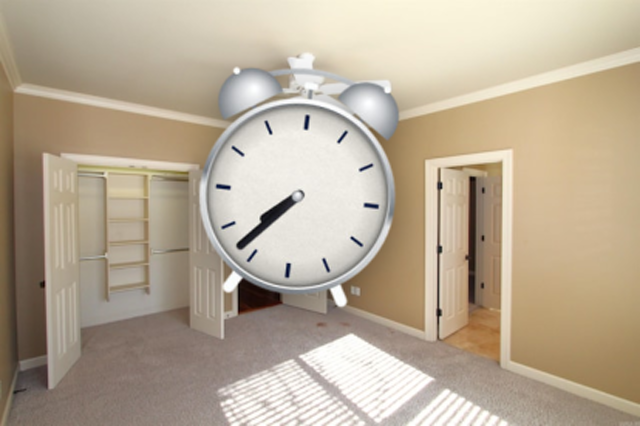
7:37
